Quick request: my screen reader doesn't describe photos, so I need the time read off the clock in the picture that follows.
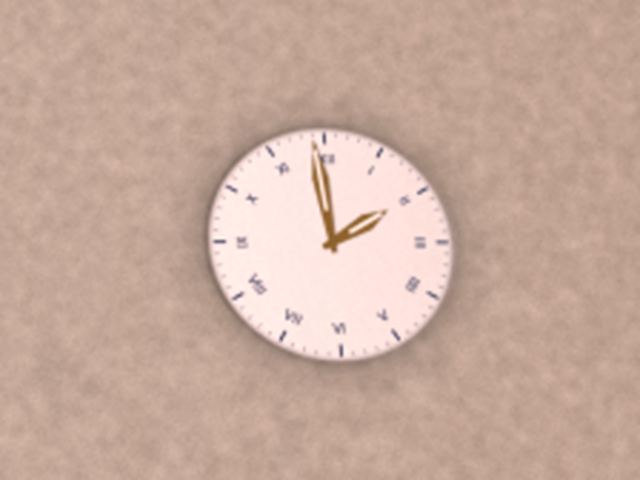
1:59
